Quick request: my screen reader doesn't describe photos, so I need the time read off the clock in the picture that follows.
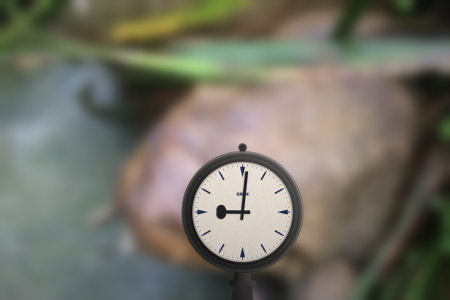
9:01
